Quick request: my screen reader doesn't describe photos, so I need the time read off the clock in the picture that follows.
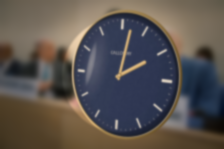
2:02
